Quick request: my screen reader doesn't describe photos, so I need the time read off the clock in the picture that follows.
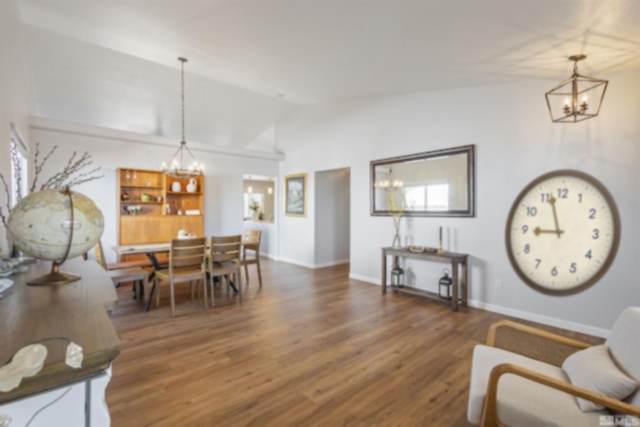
8:57
